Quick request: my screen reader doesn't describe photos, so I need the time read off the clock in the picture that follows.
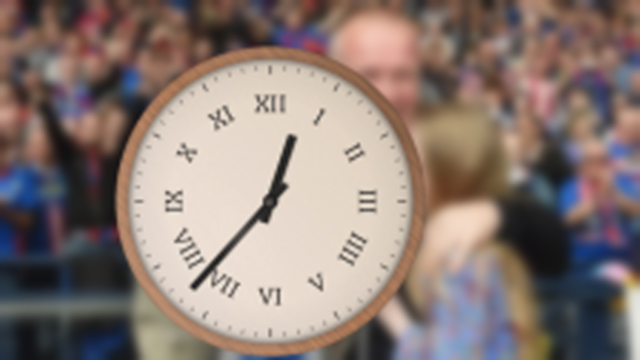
12:37
